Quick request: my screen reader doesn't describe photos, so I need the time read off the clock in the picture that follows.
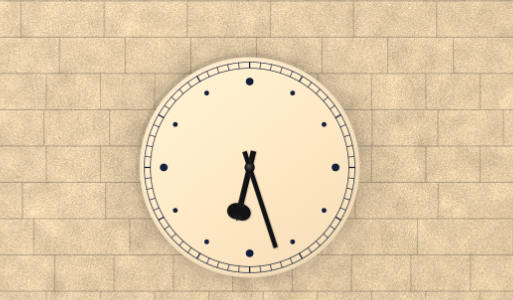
6:27
